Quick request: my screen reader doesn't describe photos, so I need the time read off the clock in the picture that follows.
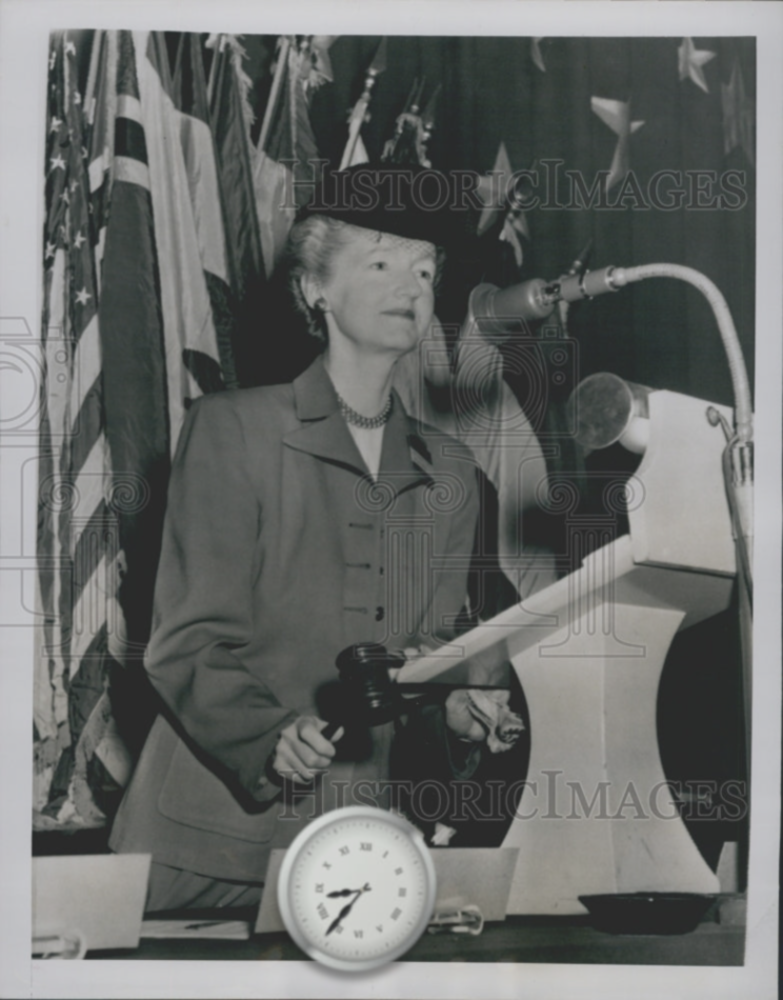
8:36
